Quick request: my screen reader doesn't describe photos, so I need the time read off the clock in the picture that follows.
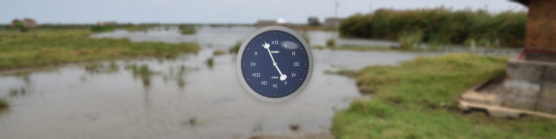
4:56
